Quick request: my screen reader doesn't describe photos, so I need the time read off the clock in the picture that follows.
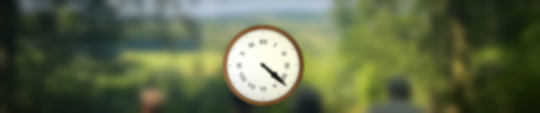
4:22
